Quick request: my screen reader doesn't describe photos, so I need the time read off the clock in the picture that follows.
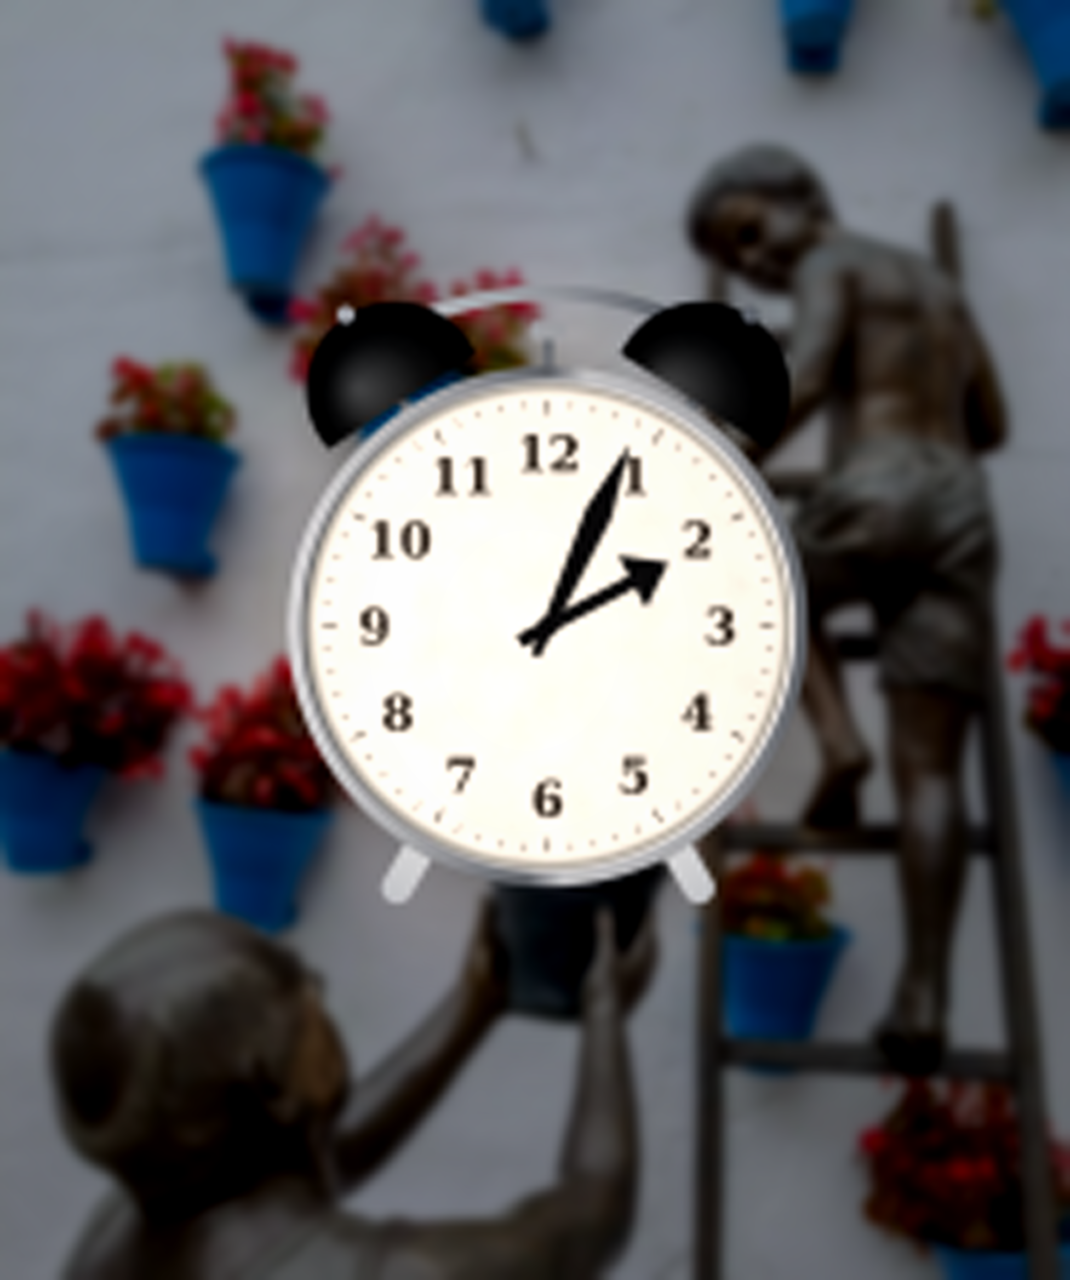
2:04
